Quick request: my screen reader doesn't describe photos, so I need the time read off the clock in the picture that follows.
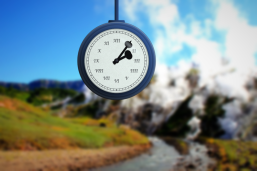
2:06
